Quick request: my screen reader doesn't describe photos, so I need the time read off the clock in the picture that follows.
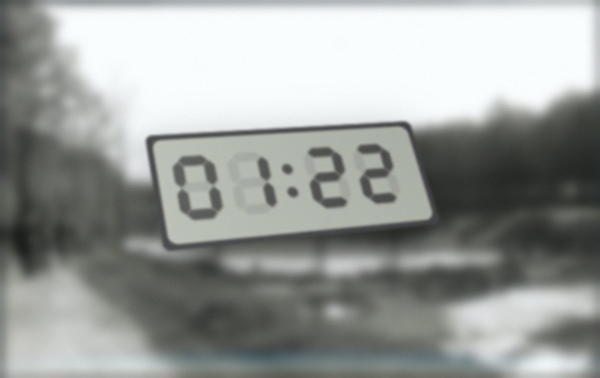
1:22
